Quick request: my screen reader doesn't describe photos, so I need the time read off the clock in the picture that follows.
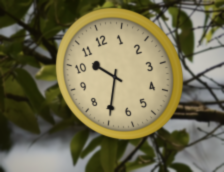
10:35
